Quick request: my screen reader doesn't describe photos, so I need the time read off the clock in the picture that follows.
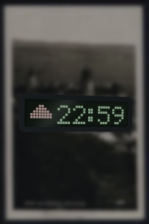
22:59
